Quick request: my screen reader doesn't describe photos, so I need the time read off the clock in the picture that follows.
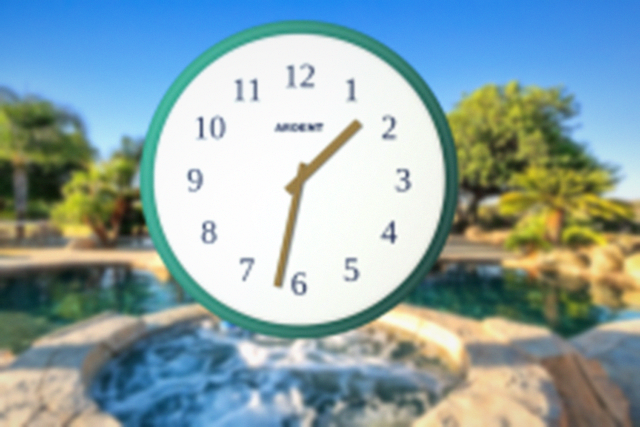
1:32
